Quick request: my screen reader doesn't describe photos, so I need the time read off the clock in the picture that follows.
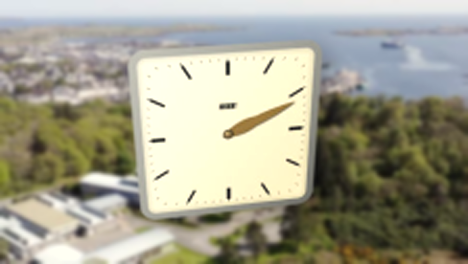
2:11
